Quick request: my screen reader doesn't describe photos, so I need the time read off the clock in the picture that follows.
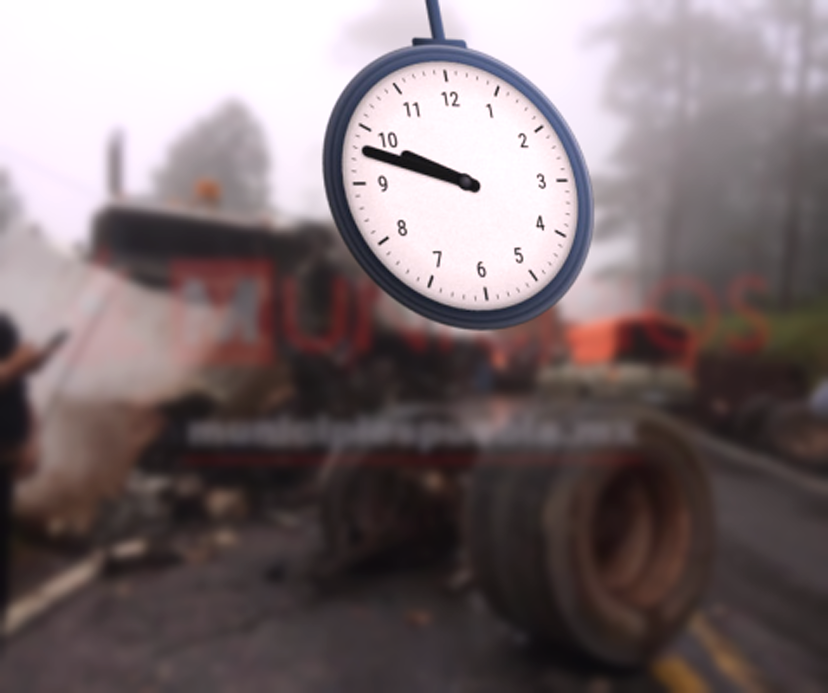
9:48
